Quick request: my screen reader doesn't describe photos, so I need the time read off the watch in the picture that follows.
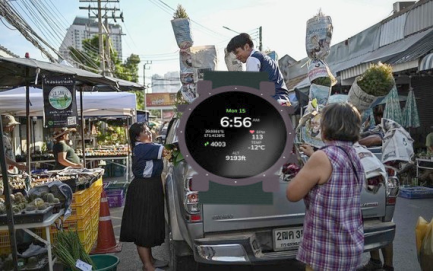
6:56
